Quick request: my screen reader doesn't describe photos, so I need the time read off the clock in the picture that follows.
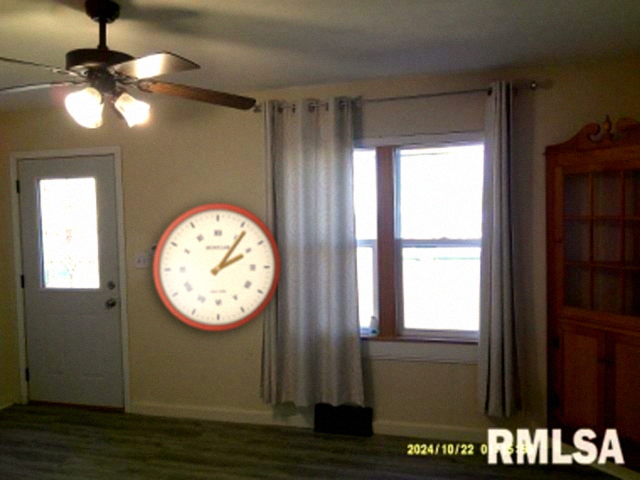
2:06
